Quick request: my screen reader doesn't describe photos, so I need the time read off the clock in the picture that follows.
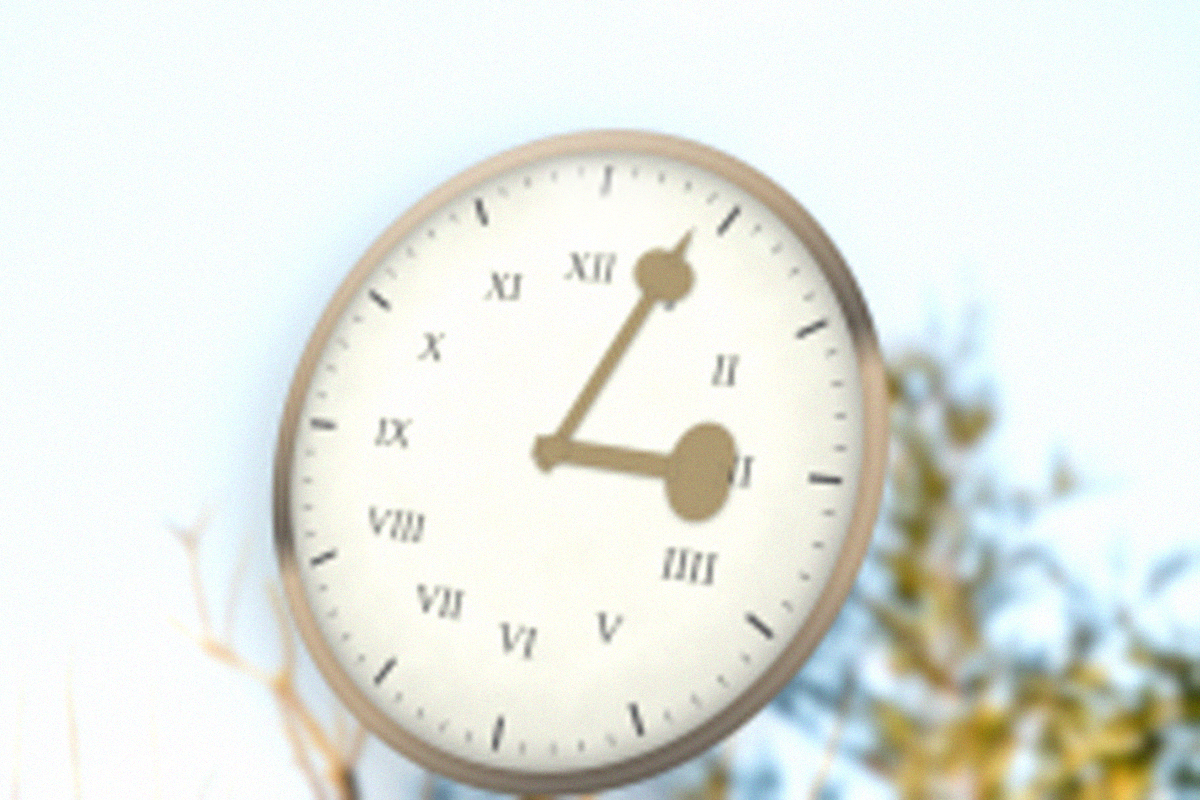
3:04
